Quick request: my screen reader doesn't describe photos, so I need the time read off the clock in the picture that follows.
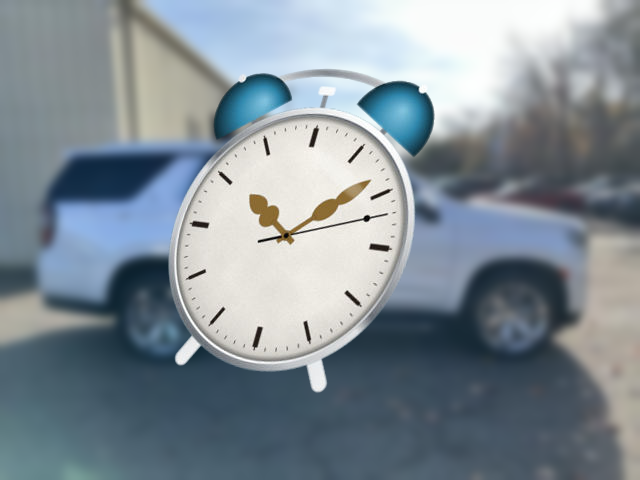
10:08:12
